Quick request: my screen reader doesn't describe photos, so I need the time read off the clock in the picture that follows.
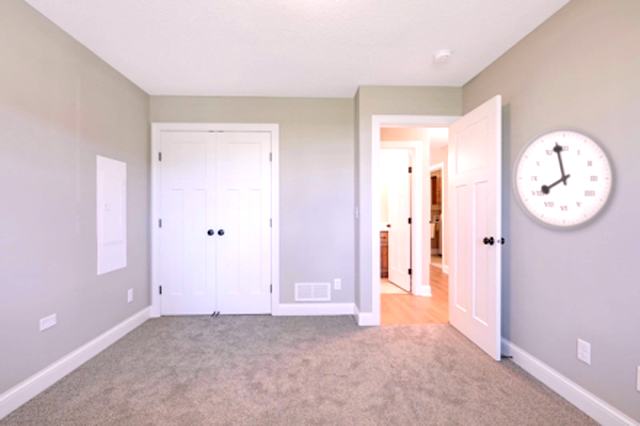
7:58
